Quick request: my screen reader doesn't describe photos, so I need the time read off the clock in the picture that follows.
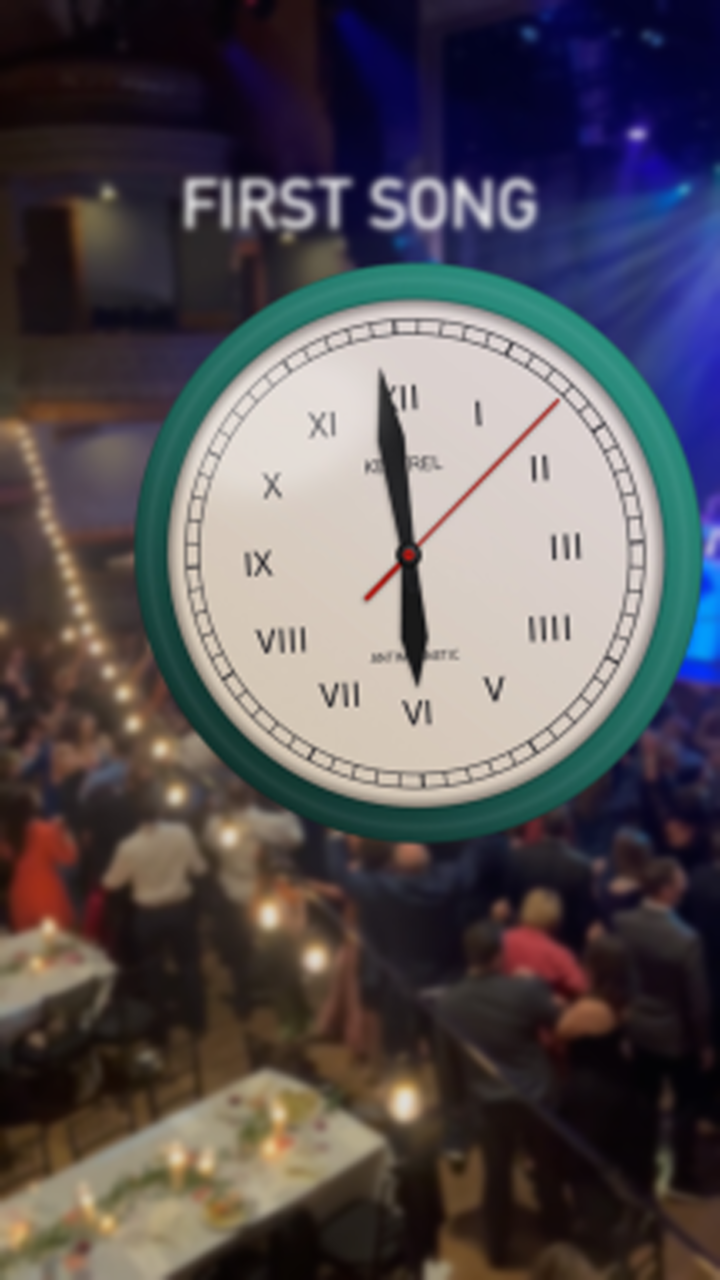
5:59:08
